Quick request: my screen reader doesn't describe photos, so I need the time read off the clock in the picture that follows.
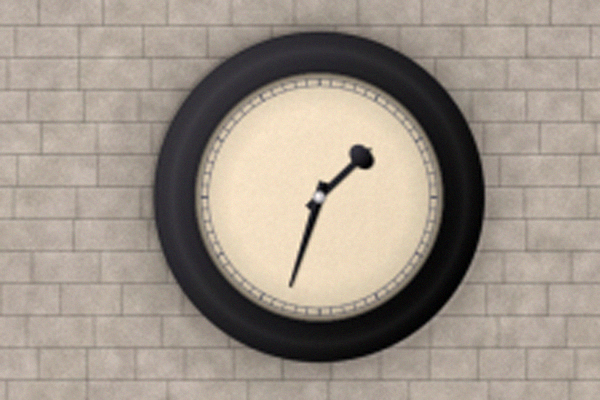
1:33
